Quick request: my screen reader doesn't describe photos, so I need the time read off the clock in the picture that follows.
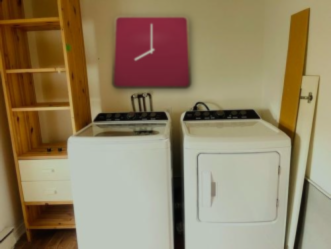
8:00
